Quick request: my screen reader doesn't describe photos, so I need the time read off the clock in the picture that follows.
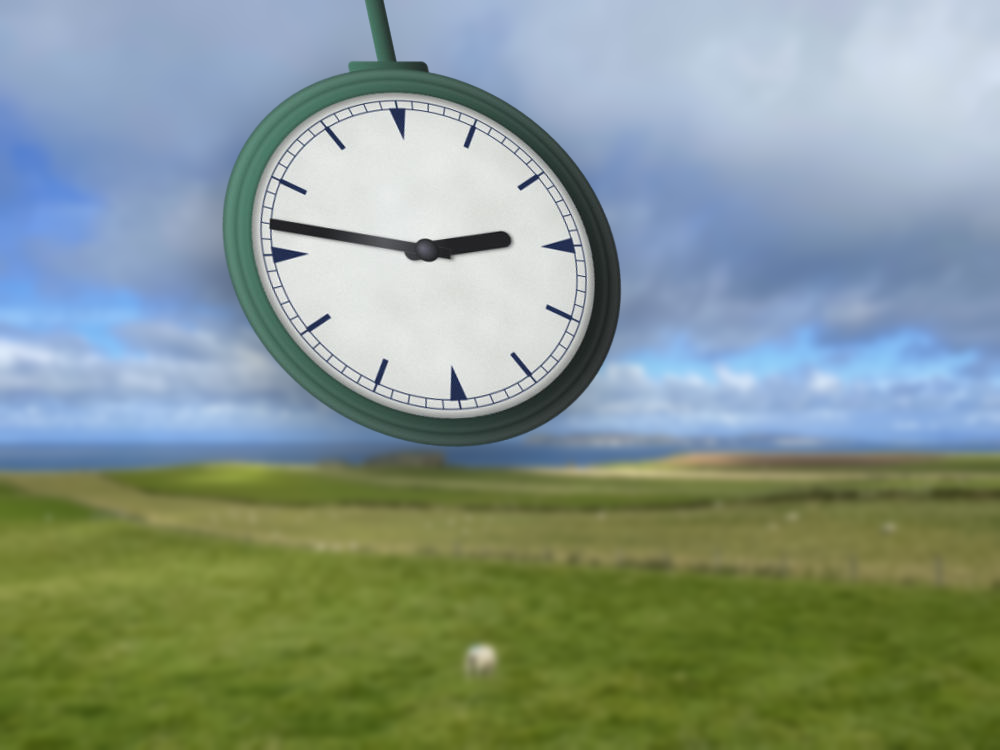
2:47
